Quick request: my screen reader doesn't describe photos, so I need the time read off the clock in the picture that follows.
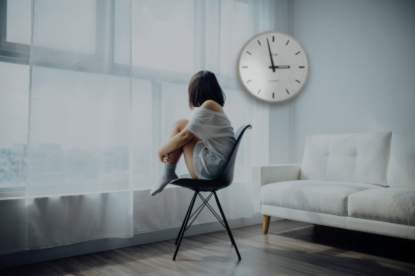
2:58
